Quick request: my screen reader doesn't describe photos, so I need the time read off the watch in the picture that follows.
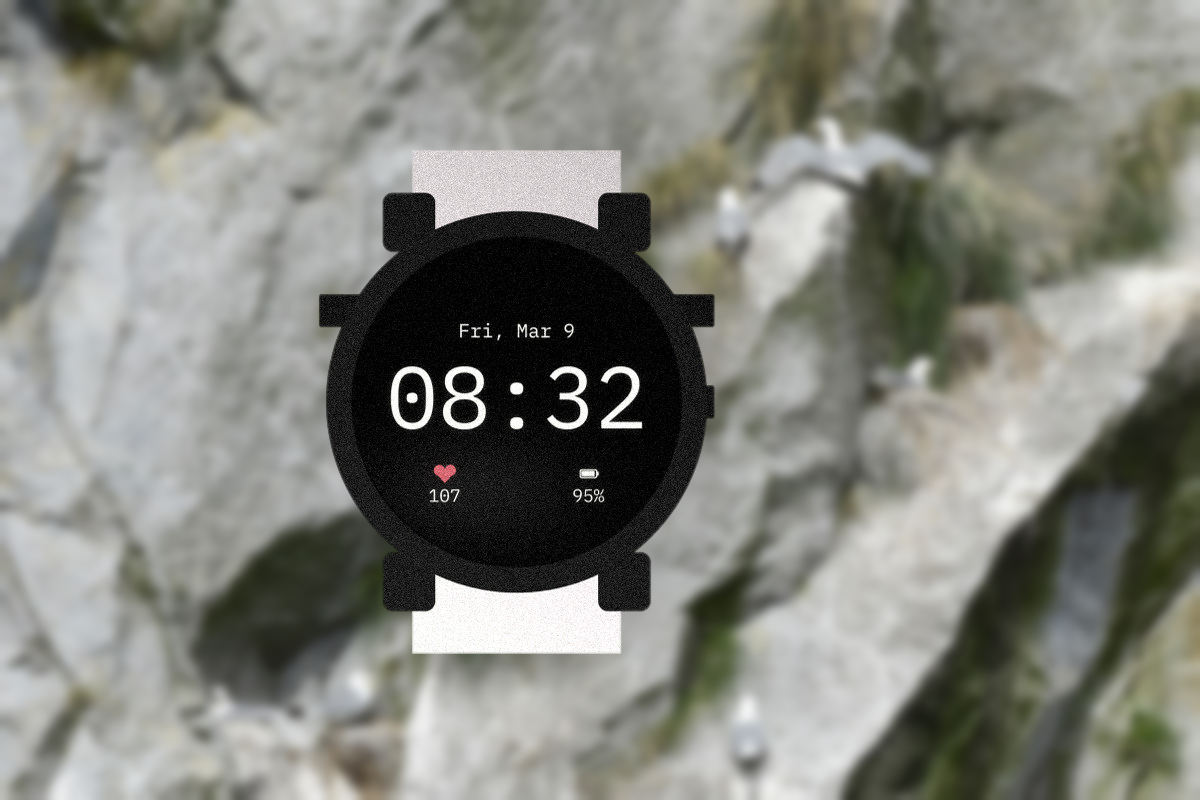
8:32
